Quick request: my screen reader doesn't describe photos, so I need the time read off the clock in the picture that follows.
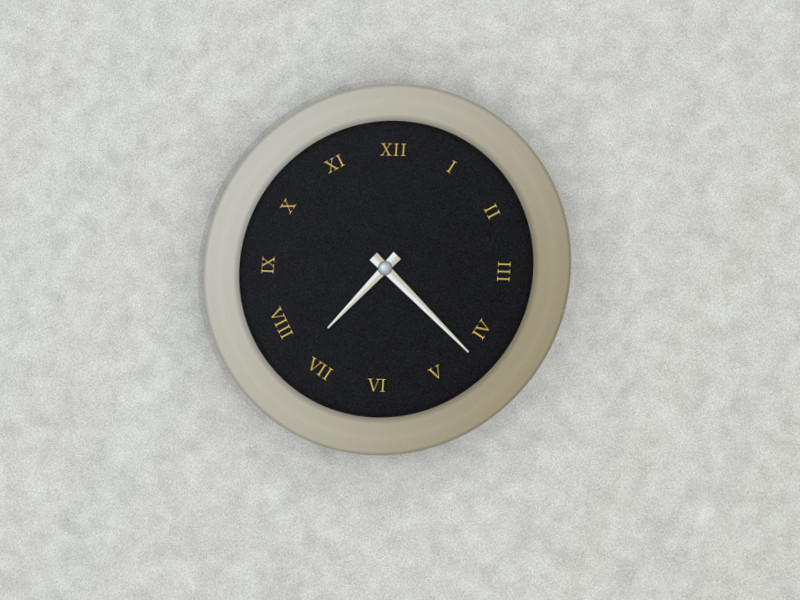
7:22
